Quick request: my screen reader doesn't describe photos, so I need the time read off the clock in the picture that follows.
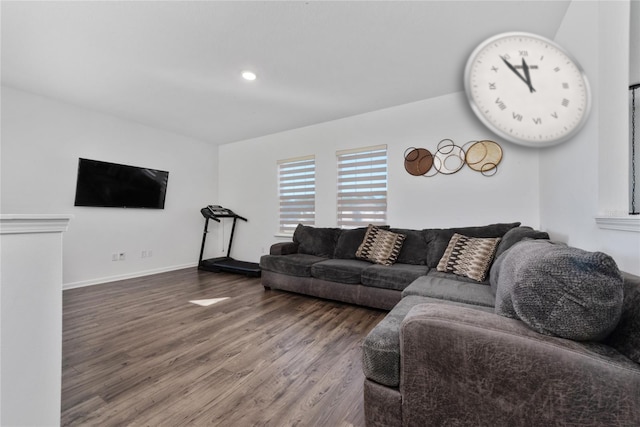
11:54
